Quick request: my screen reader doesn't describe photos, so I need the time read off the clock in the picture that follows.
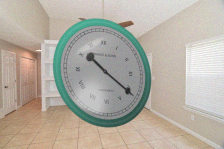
10:21
